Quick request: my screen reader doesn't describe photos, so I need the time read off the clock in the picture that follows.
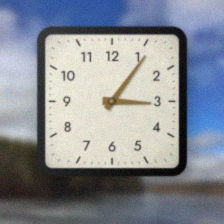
3:06
